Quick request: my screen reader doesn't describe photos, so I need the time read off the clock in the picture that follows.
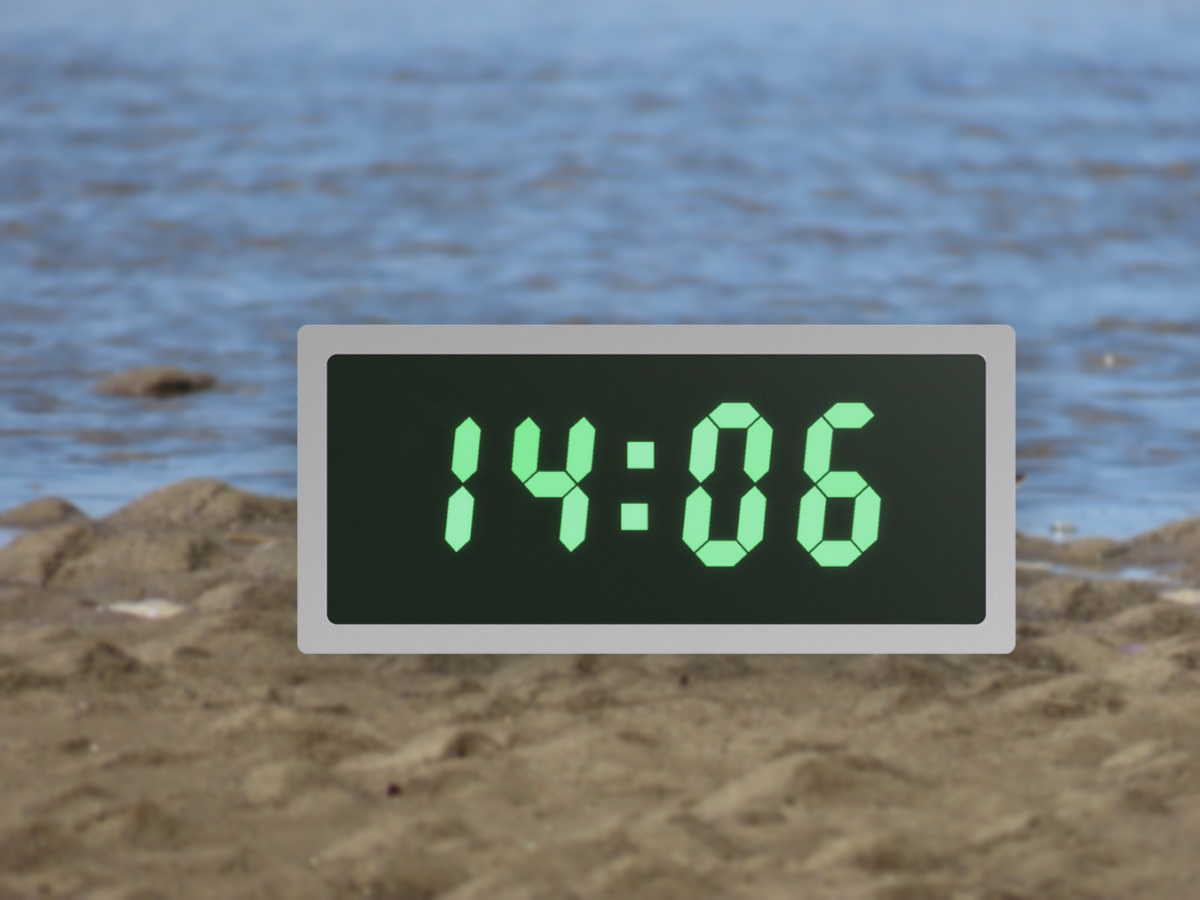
14:06
